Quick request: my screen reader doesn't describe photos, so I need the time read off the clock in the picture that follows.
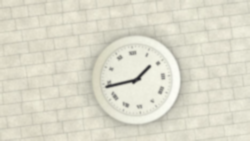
1:44
